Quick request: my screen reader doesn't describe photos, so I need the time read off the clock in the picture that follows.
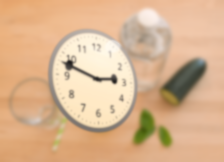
2:48
